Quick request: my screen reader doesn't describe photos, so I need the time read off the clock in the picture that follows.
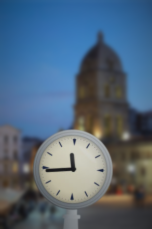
11:44
